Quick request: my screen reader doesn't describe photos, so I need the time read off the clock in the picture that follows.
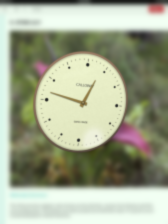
12:47
